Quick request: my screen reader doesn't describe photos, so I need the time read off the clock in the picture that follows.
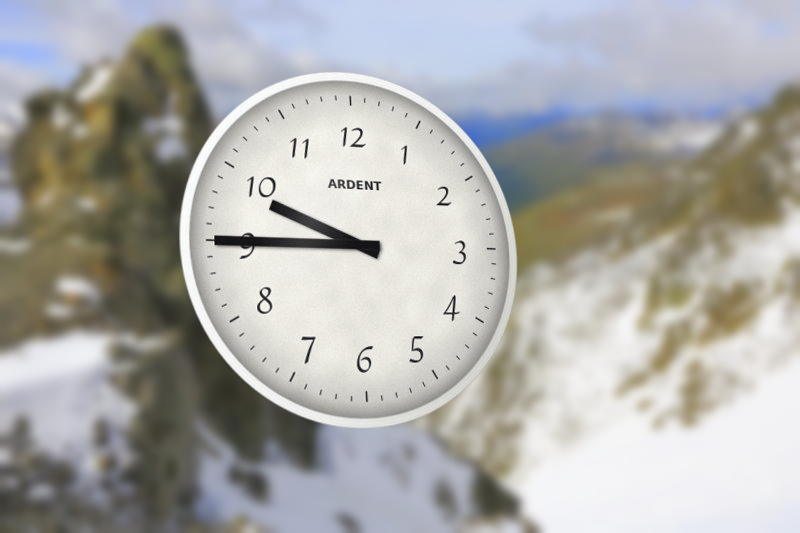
9:45
